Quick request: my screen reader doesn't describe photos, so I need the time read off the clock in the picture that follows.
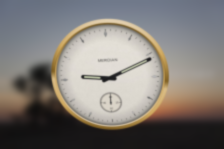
9:11
